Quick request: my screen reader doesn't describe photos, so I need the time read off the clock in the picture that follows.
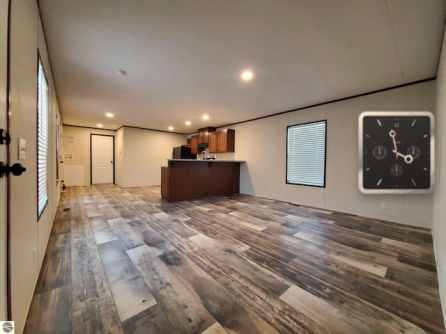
3:58
